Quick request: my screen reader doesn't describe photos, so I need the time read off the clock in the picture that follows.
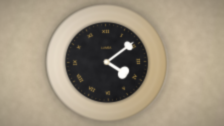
4:09
